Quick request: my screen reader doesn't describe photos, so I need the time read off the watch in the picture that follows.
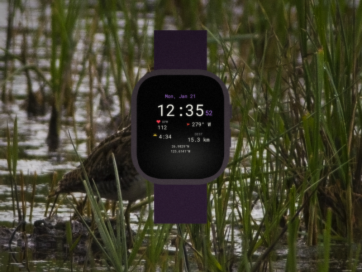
12:35
